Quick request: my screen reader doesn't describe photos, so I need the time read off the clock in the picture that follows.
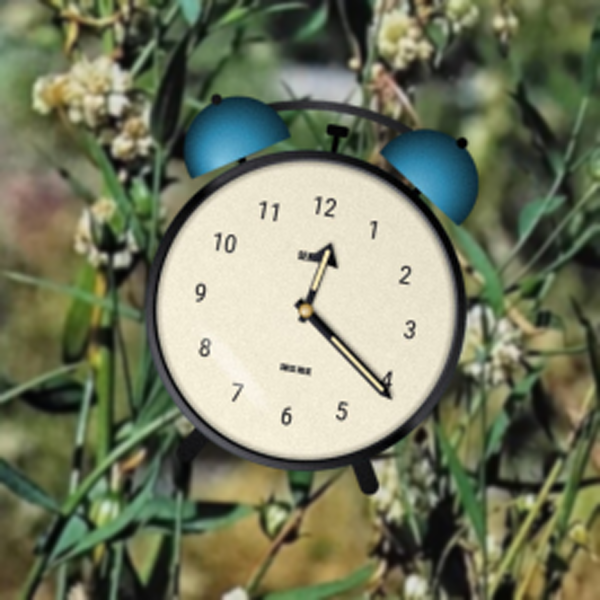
12:21
